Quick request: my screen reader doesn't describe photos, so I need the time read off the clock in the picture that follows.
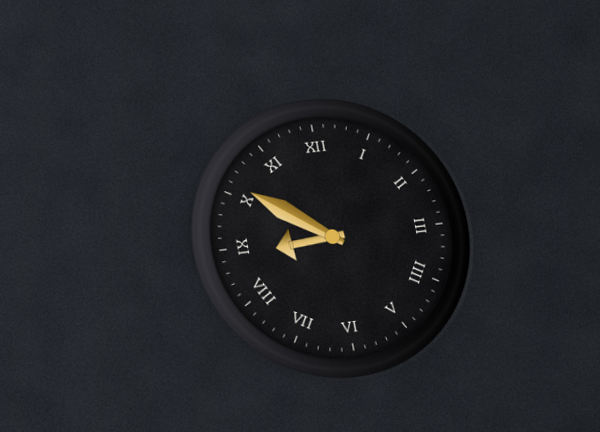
8:51
